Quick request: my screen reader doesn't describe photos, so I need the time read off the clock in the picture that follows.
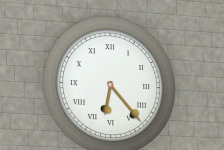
6:23
